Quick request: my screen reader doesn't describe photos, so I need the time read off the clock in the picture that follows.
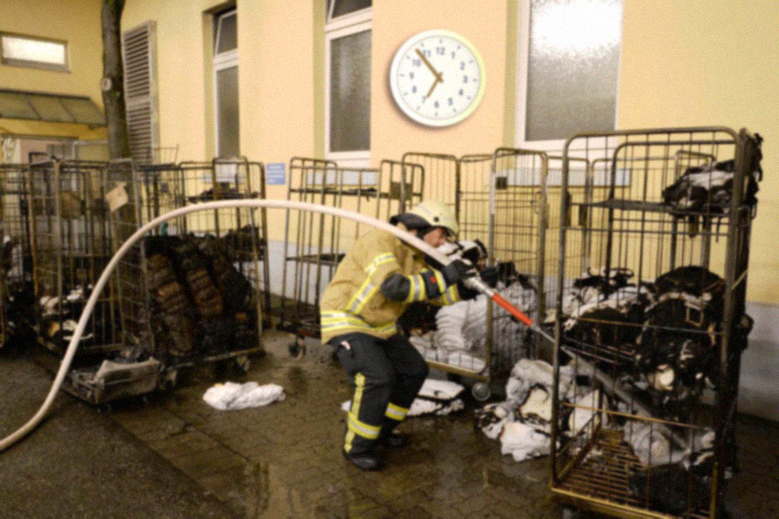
6:53
